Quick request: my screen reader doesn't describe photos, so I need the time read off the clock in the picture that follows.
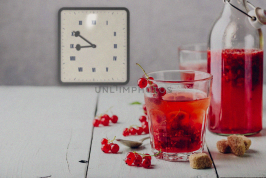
8:51
